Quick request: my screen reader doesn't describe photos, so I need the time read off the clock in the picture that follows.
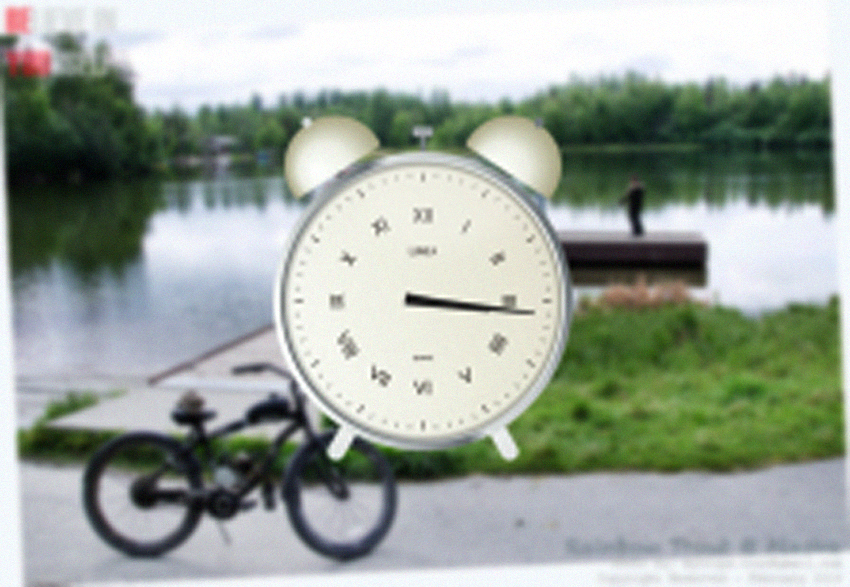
3:16
